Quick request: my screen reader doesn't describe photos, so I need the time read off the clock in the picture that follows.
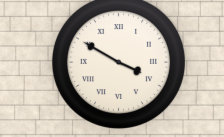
3:50
